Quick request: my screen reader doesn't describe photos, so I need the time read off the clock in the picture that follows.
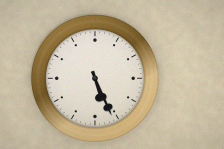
5:26
